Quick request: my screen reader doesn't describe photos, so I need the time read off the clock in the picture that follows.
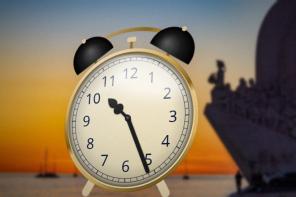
10:26
